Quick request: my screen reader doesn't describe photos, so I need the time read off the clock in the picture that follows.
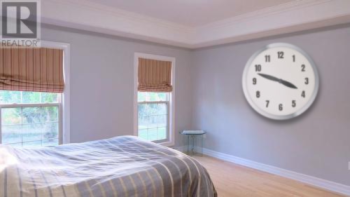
3:48
